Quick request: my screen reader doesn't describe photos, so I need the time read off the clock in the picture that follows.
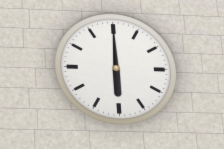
6:00
